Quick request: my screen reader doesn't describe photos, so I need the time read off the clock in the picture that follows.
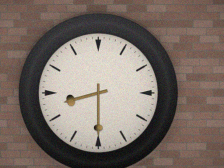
8:30
